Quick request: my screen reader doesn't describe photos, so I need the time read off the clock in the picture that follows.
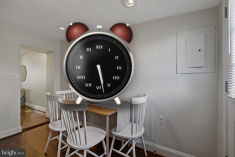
5:28
